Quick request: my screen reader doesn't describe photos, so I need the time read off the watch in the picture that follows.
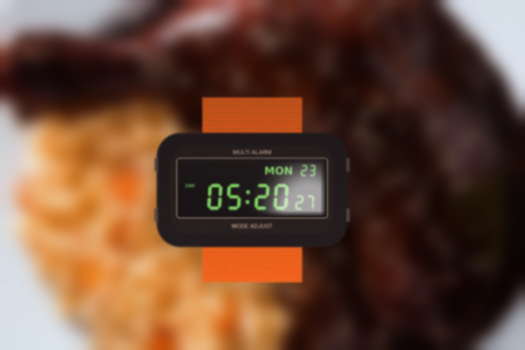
5:20:27
